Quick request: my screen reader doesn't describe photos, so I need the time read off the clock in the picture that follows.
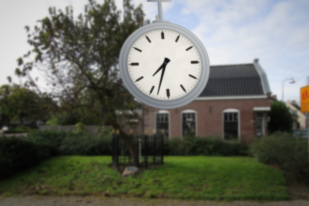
7:33
